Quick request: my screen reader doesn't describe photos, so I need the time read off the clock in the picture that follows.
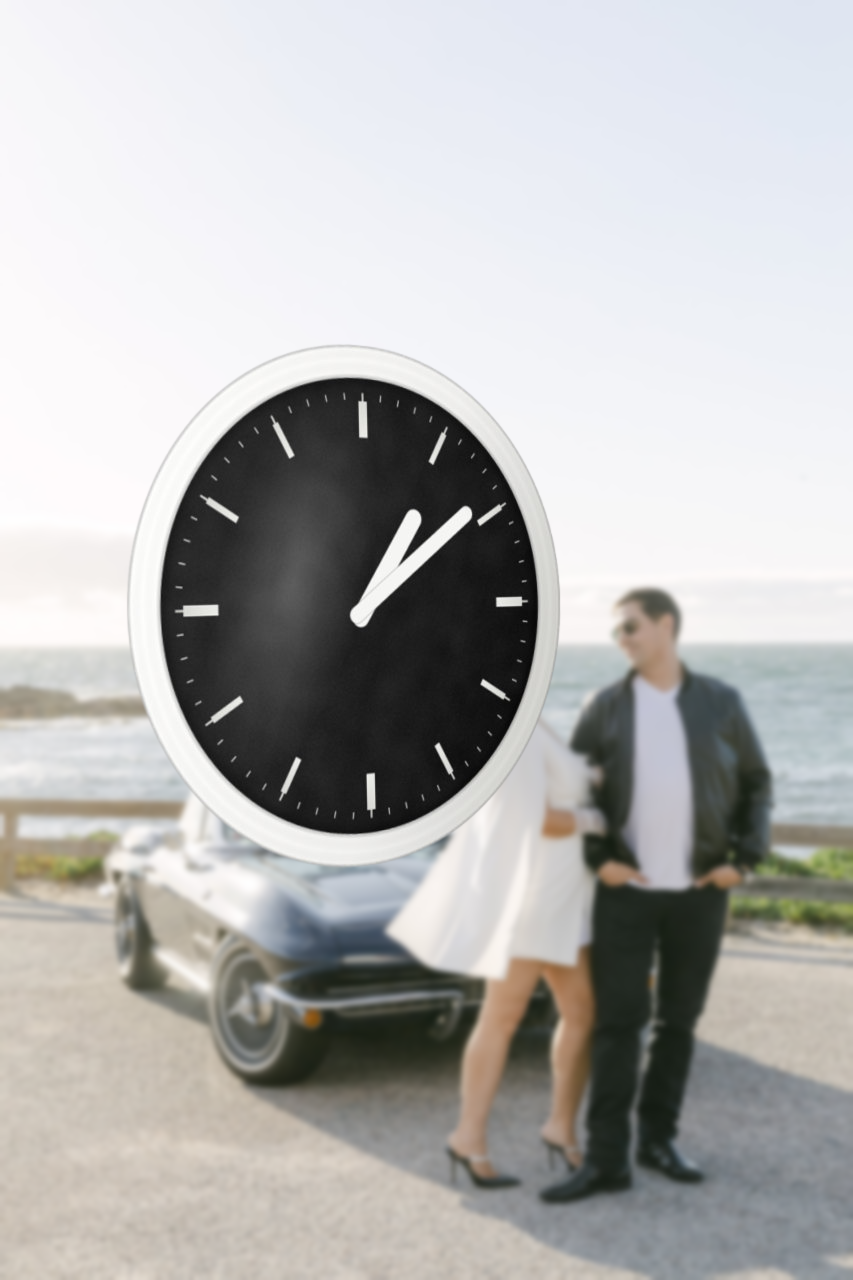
1:09
